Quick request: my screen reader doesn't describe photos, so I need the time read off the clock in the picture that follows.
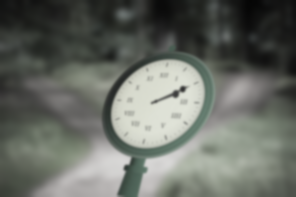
2:10
